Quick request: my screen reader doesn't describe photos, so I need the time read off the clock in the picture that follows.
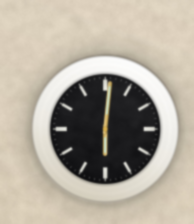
6:01
